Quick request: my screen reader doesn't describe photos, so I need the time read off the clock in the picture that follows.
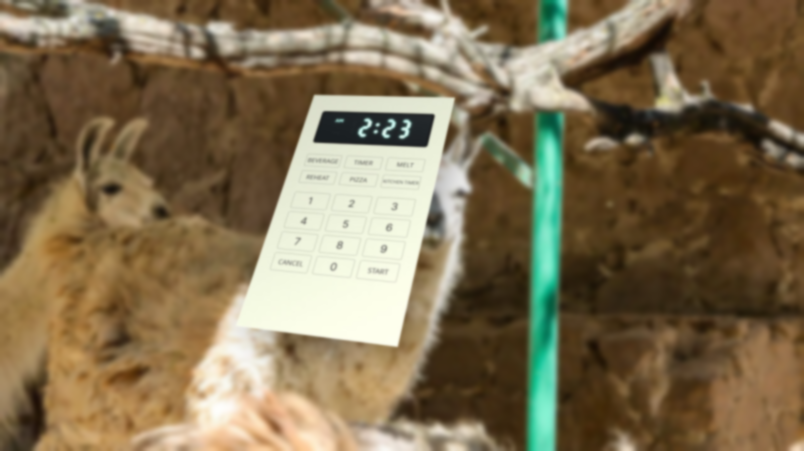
2:23
